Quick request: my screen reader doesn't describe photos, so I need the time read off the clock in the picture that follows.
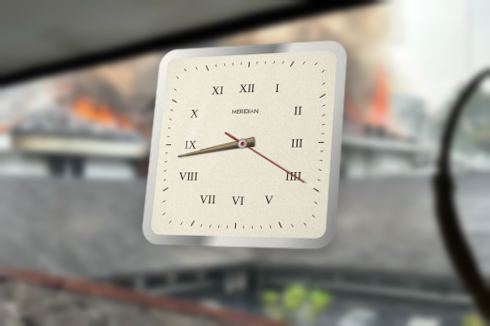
8:43:20
